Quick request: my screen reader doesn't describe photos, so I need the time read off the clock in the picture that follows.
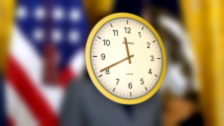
11:41
